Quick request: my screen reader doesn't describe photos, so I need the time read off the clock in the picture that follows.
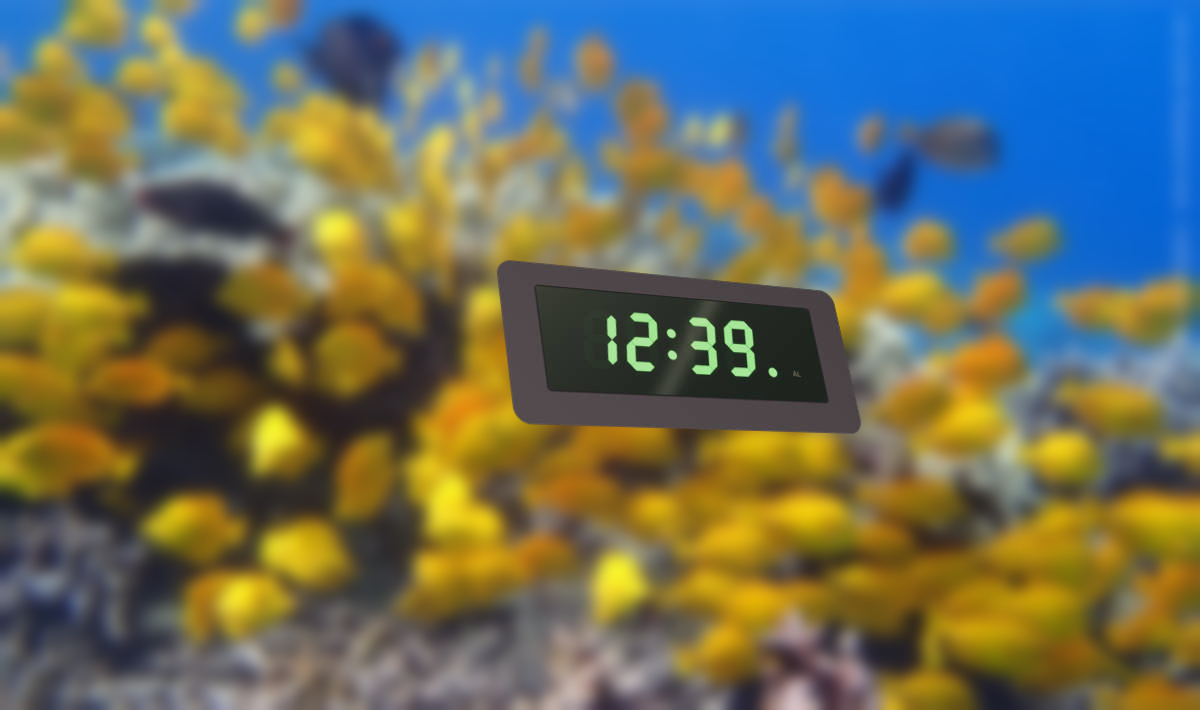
12:39
